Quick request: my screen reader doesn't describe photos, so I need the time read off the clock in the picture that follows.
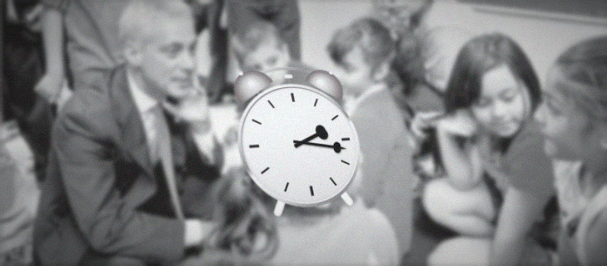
2:17
